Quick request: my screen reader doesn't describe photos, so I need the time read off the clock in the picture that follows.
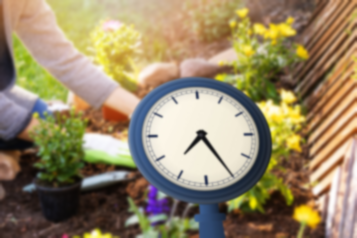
7:25
